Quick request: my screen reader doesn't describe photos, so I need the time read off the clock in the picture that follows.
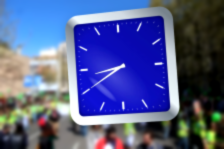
8:40
